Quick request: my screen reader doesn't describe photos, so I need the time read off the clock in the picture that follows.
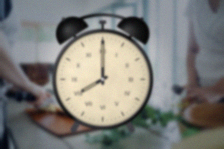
8:00
